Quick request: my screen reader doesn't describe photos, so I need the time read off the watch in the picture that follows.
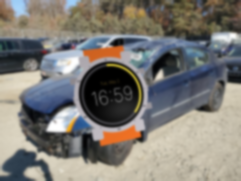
16:59
